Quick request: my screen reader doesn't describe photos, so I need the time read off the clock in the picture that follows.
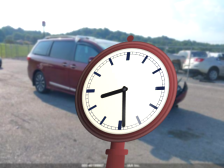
8:29
